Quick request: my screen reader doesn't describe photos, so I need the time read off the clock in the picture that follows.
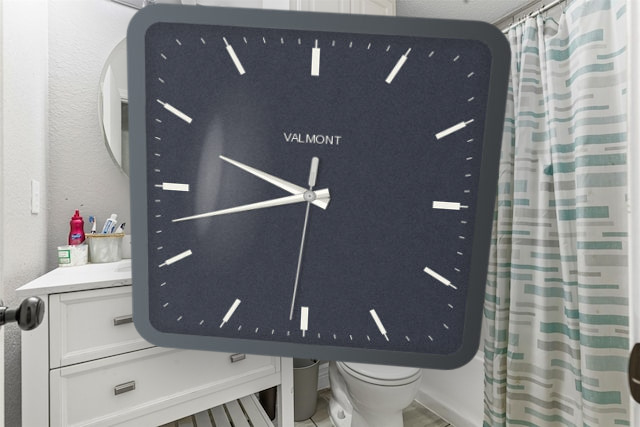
9:42:31
